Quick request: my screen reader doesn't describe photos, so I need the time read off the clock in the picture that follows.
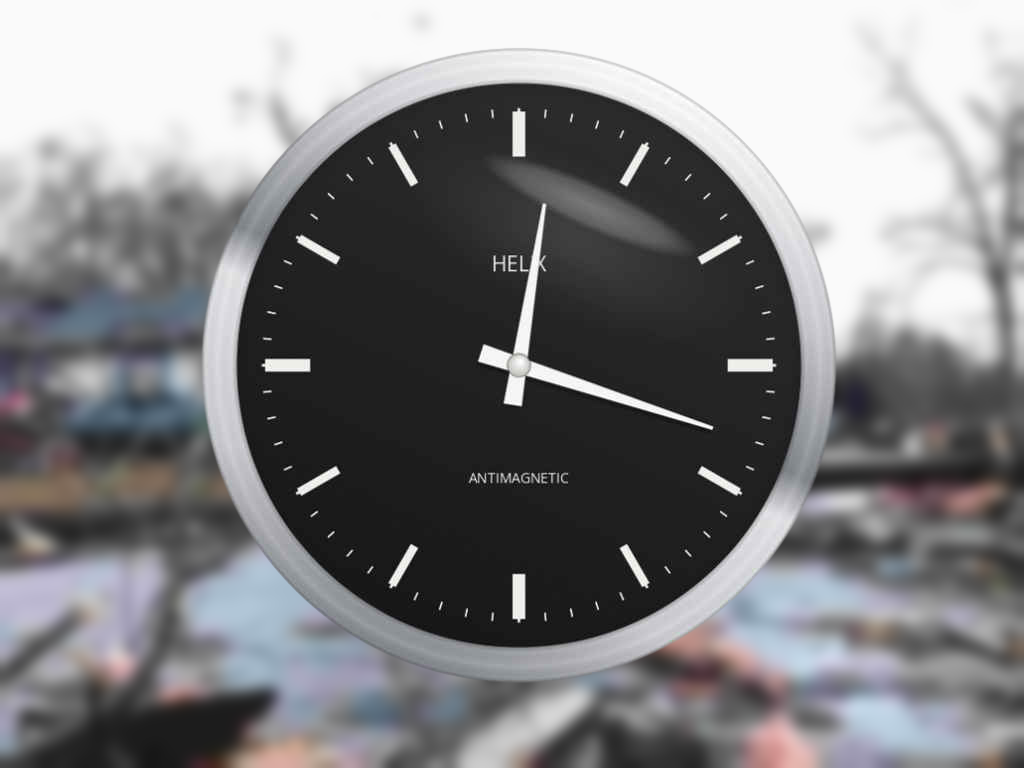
12:18
